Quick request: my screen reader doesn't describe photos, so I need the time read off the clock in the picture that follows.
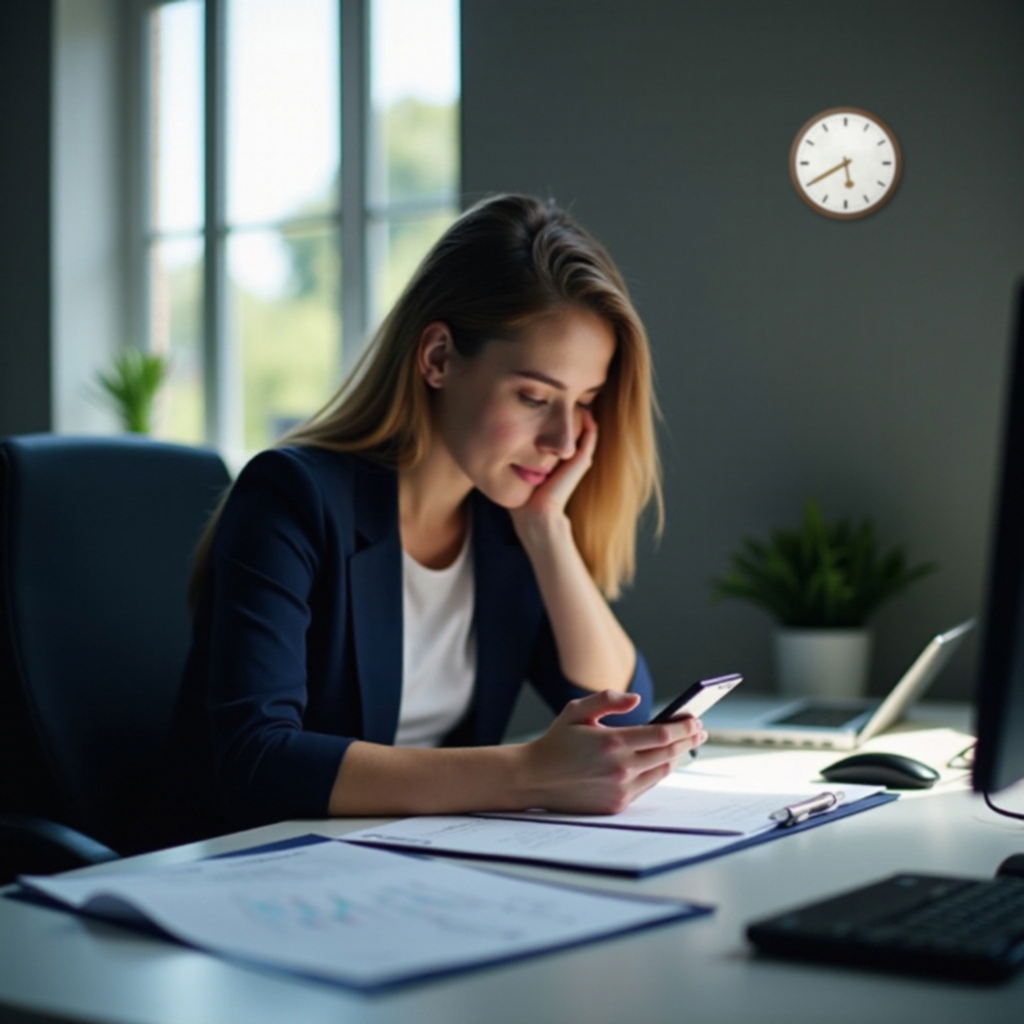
5:40
